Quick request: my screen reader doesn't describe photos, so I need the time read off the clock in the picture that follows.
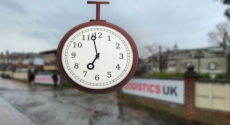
6:58
